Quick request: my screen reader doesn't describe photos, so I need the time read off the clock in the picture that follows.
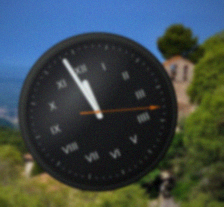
11:58:18
